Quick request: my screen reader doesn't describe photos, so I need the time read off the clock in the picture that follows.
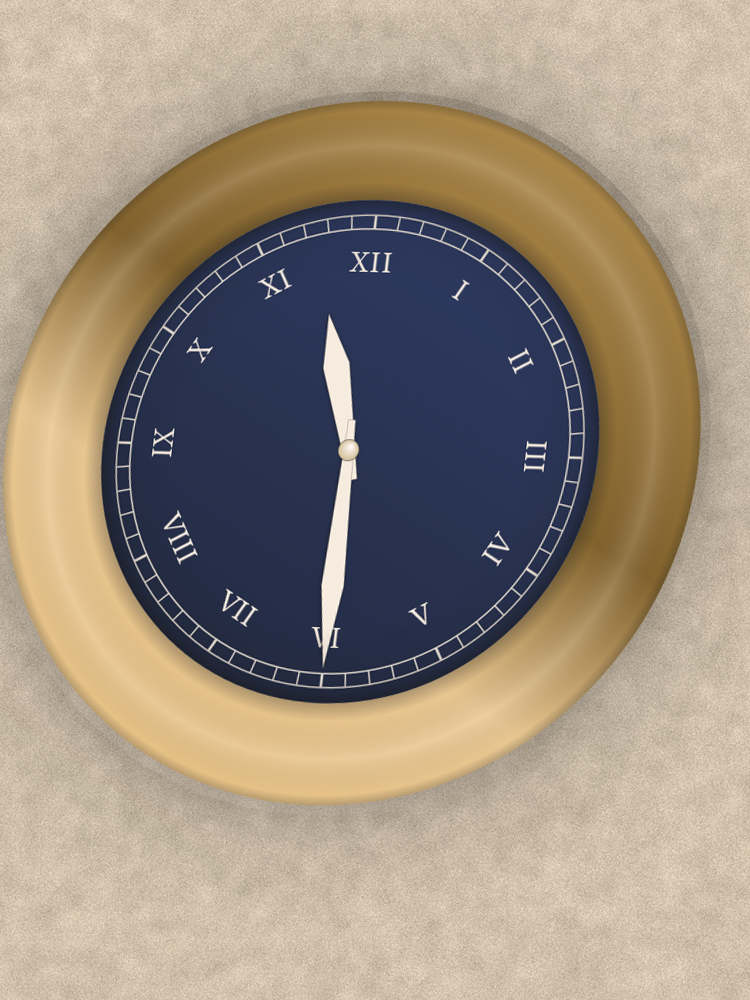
11:30
